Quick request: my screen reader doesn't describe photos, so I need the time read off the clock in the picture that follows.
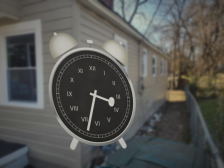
3:33
